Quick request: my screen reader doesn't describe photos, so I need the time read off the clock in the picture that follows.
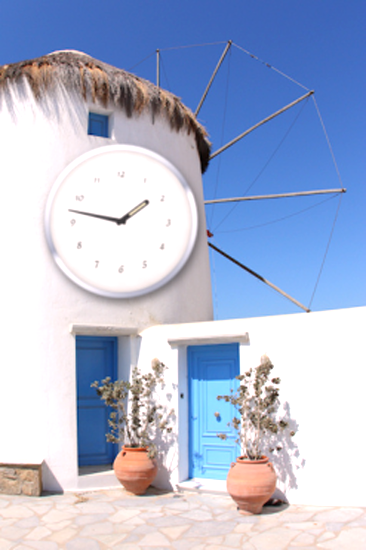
1:47
